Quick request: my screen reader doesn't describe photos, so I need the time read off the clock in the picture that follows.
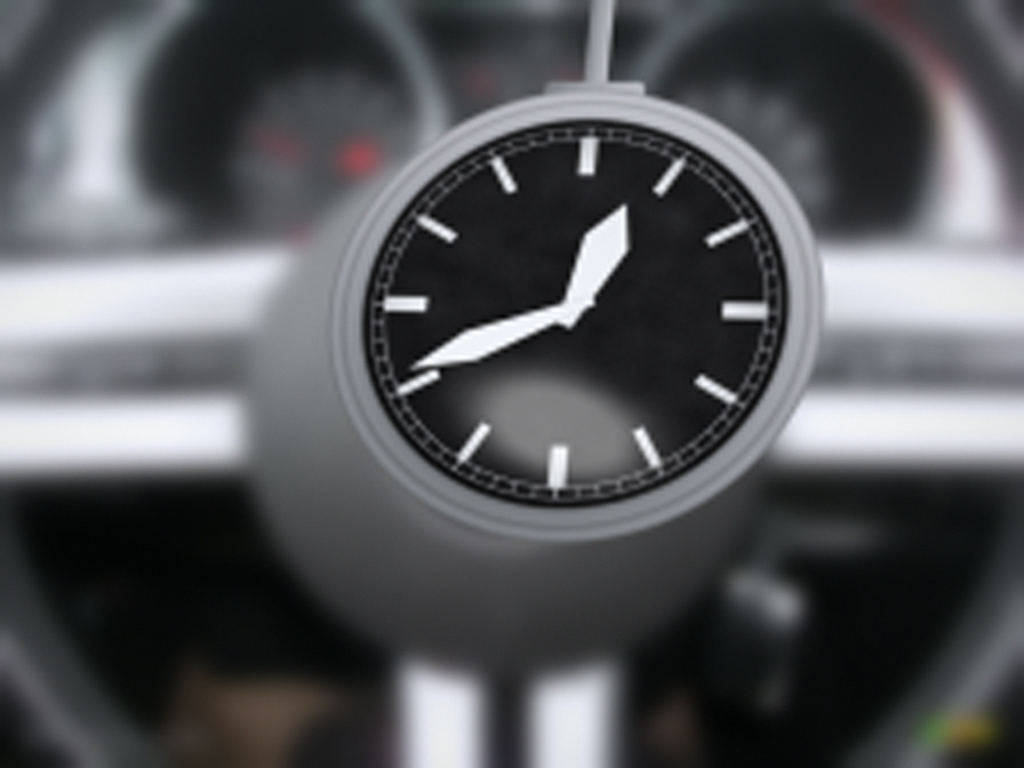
12:41
